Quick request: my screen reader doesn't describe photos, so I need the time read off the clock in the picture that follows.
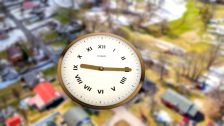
9:15
